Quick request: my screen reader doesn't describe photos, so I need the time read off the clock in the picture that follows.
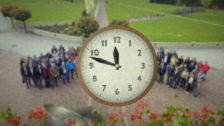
11:48
